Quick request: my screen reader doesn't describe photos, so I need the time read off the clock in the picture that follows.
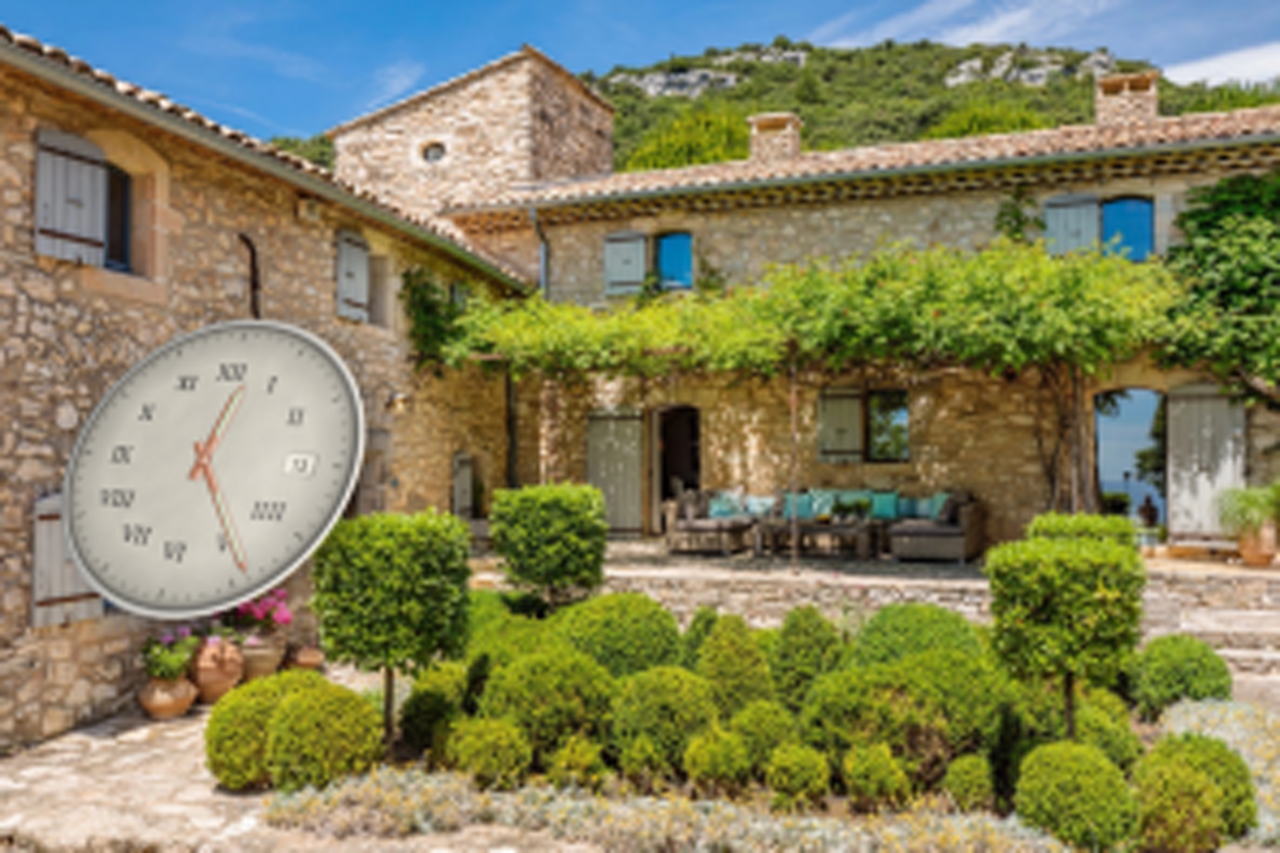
12:24
